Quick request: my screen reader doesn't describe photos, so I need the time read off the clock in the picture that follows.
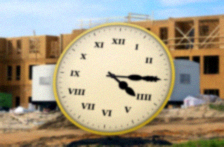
4:15
